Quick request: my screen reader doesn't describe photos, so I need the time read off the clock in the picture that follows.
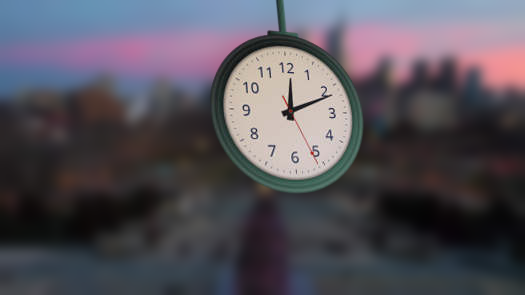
12:11:26
